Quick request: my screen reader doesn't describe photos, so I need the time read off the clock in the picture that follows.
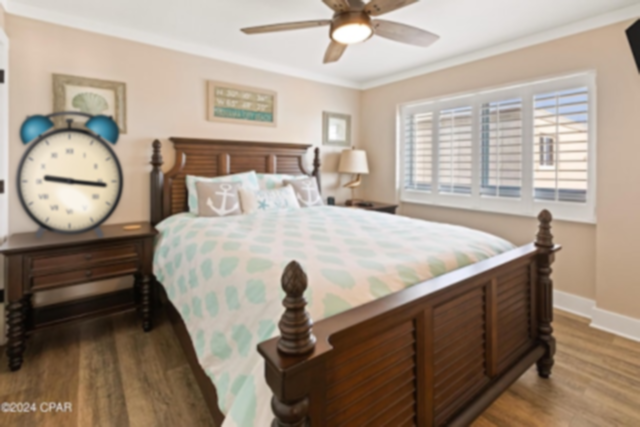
9:16
